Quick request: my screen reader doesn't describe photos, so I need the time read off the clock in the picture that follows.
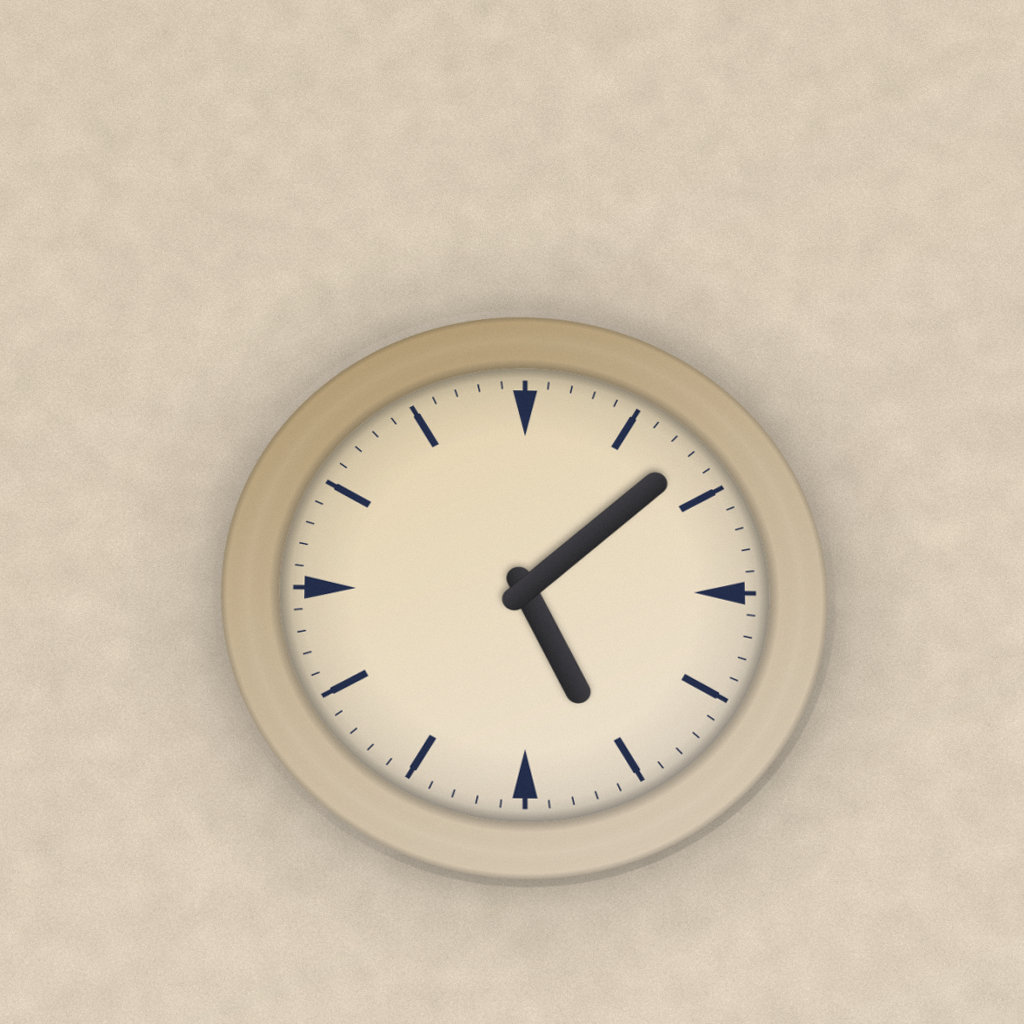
5:08
